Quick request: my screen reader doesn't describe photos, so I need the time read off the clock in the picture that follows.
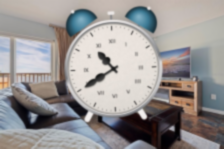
10:40
